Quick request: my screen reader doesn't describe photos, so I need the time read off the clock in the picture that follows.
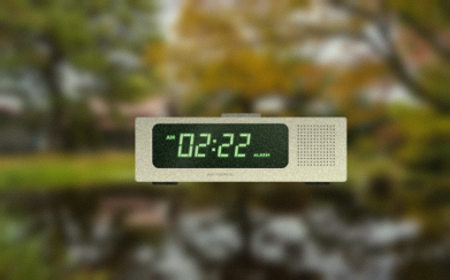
2:22
